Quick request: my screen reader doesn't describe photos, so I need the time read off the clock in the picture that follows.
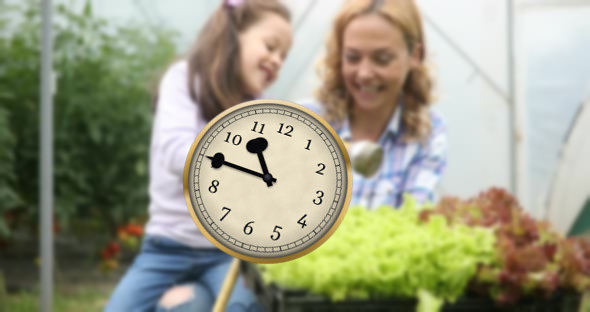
10:45
